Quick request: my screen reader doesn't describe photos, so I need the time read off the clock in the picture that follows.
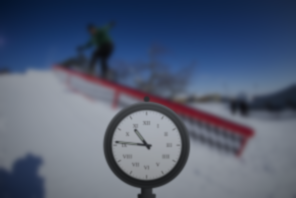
10:46
